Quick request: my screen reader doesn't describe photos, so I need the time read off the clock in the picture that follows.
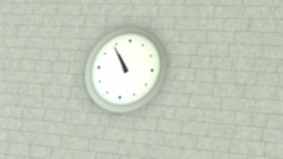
10:54
